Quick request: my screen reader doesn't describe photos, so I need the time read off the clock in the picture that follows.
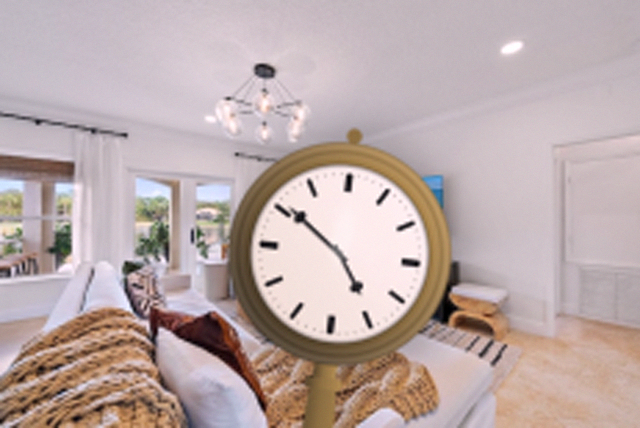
4:51
